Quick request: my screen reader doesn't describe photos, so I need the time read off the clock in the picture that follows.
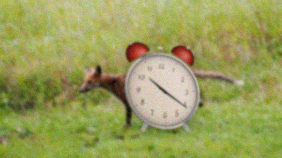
10:21
